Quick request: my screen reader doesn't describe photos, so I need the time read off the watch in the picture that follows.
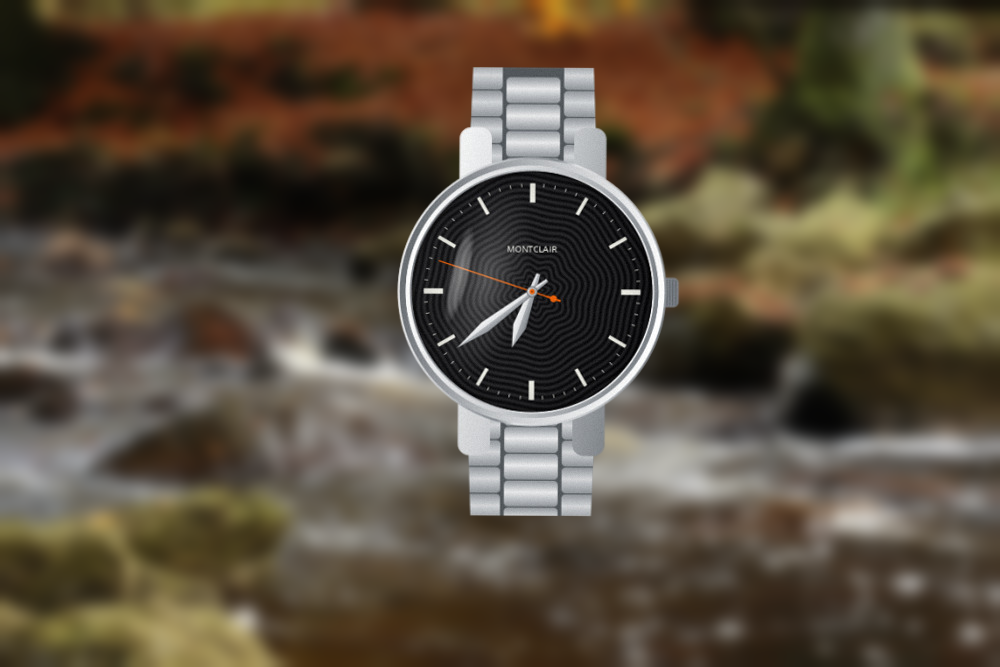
6:38:48
